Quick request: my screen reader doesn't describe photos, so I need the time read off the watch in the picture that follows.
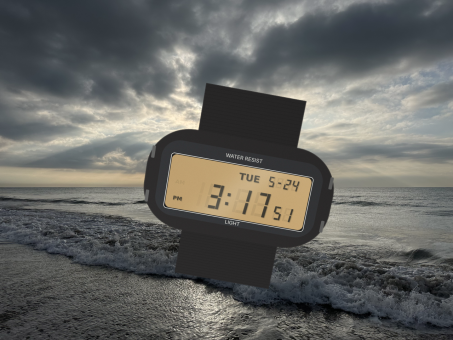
3:17:51
